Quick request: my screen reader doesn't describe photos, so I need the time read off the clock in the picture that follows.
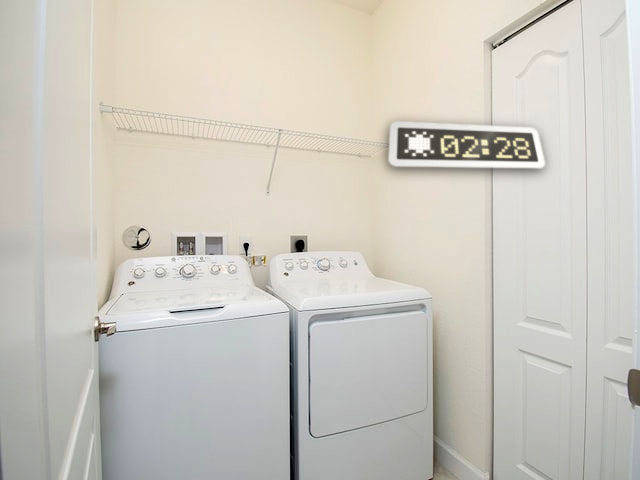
2:28
